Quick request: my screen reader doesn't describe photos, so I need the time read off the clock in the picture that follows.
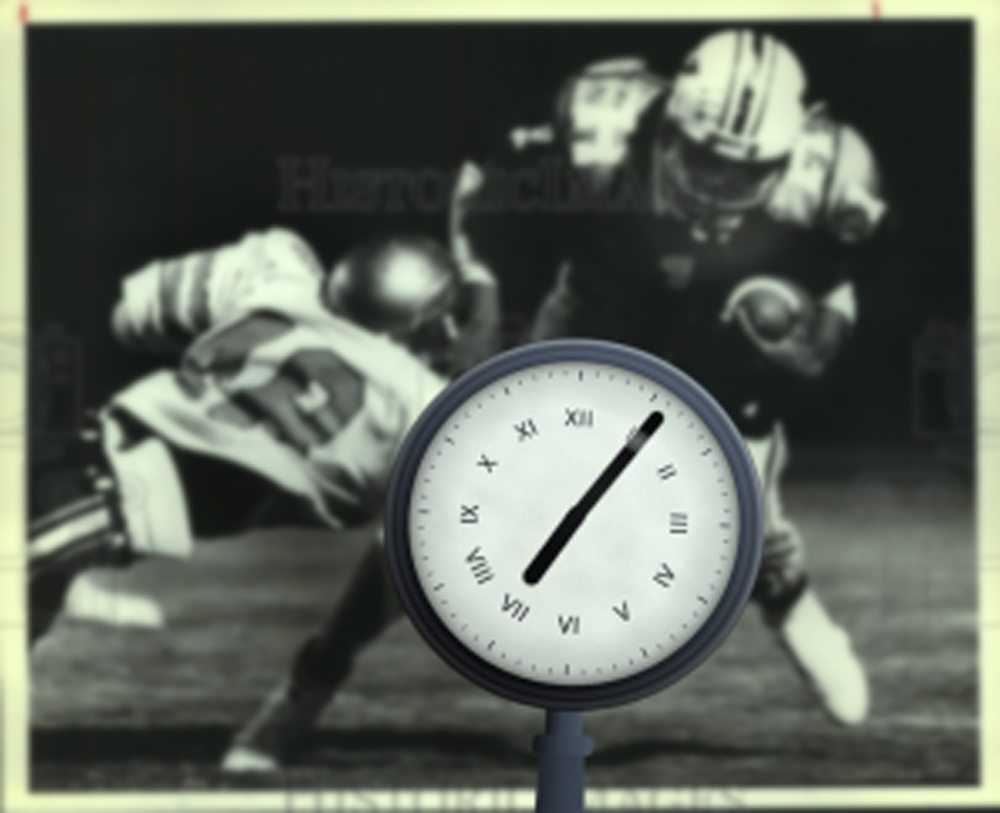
7:06
